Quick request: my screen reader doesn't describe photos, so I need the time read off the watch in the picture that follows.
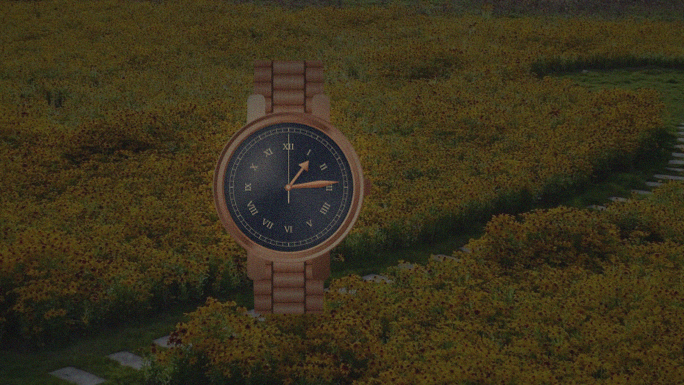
1:14:00
